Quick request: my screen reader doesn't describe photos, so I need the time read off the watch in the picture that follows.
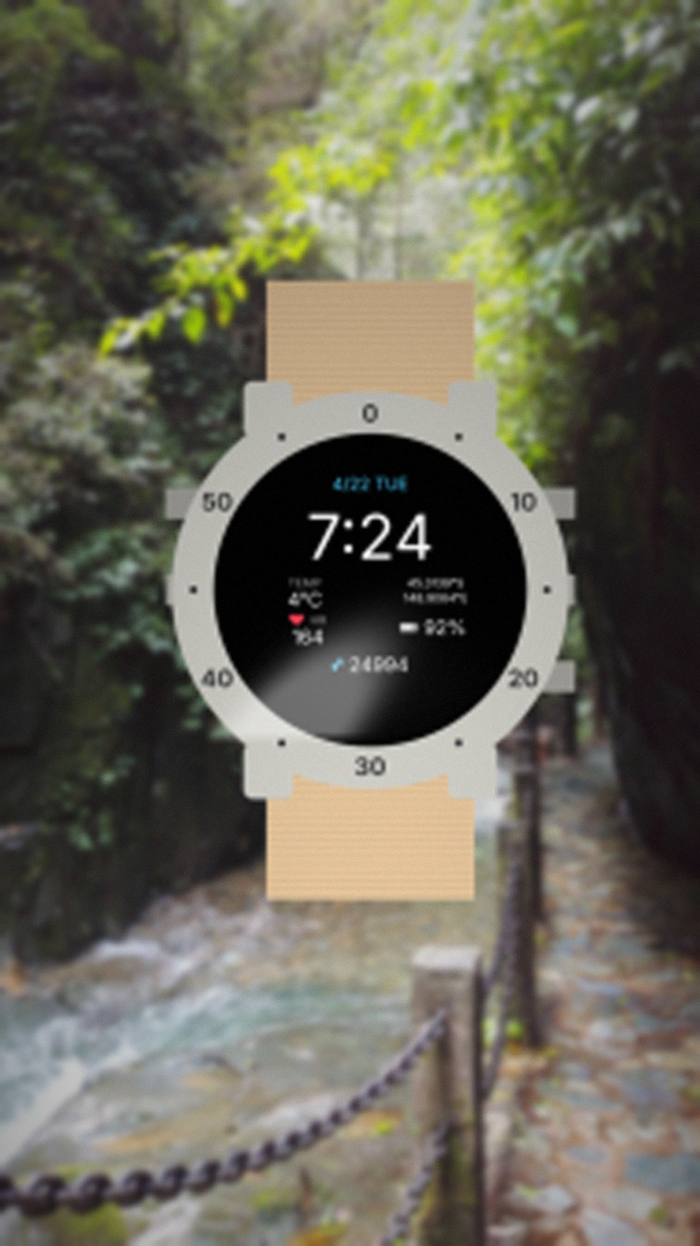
7:24
